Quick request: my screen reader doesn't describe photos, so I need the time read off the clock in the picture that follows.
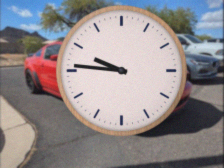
9:46
